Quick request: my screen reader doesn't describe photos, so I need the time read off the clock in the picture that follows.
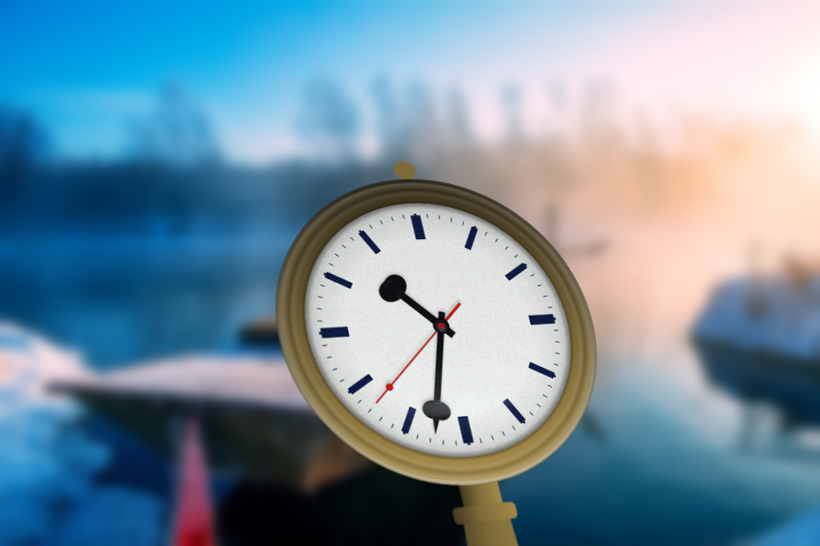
10:32:38
